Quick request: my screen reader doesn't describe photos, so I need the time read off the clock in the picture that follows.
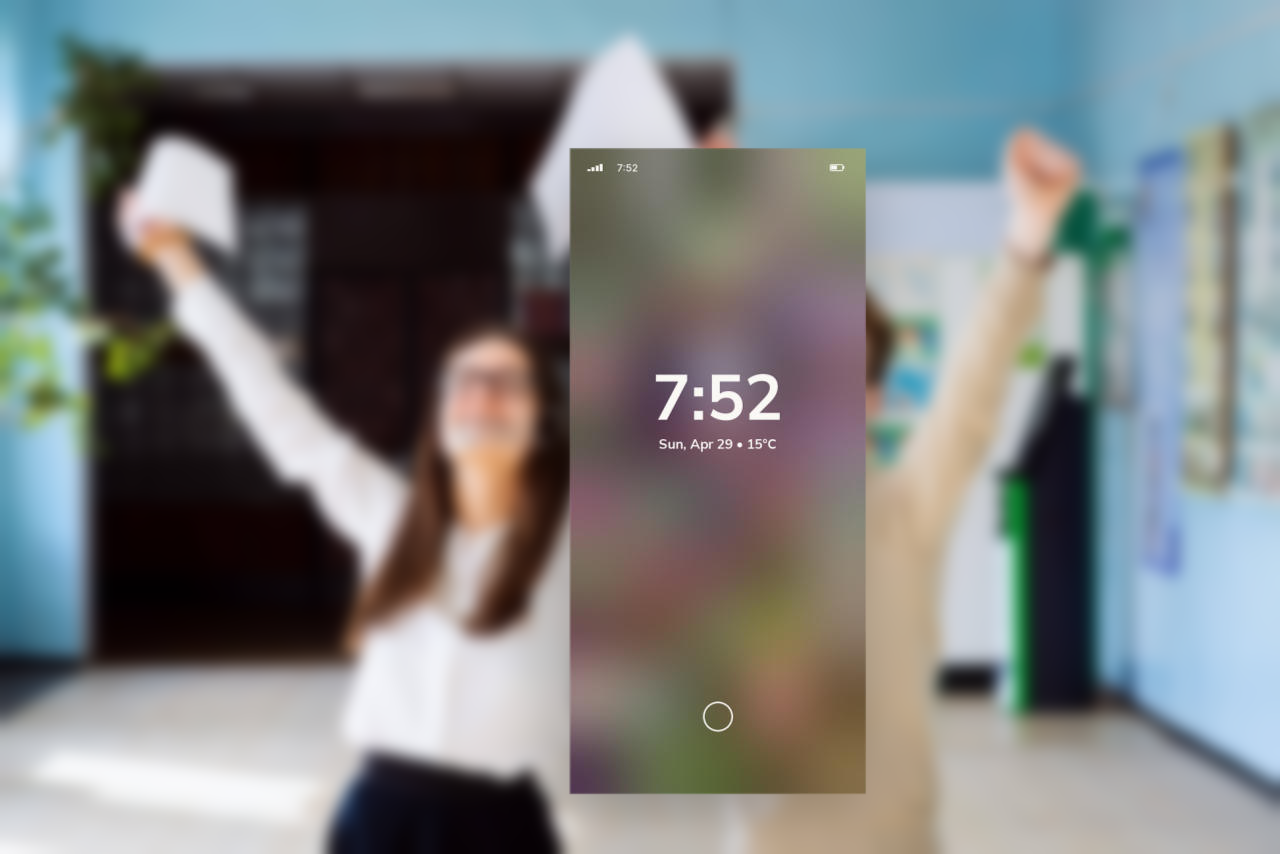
7:52
